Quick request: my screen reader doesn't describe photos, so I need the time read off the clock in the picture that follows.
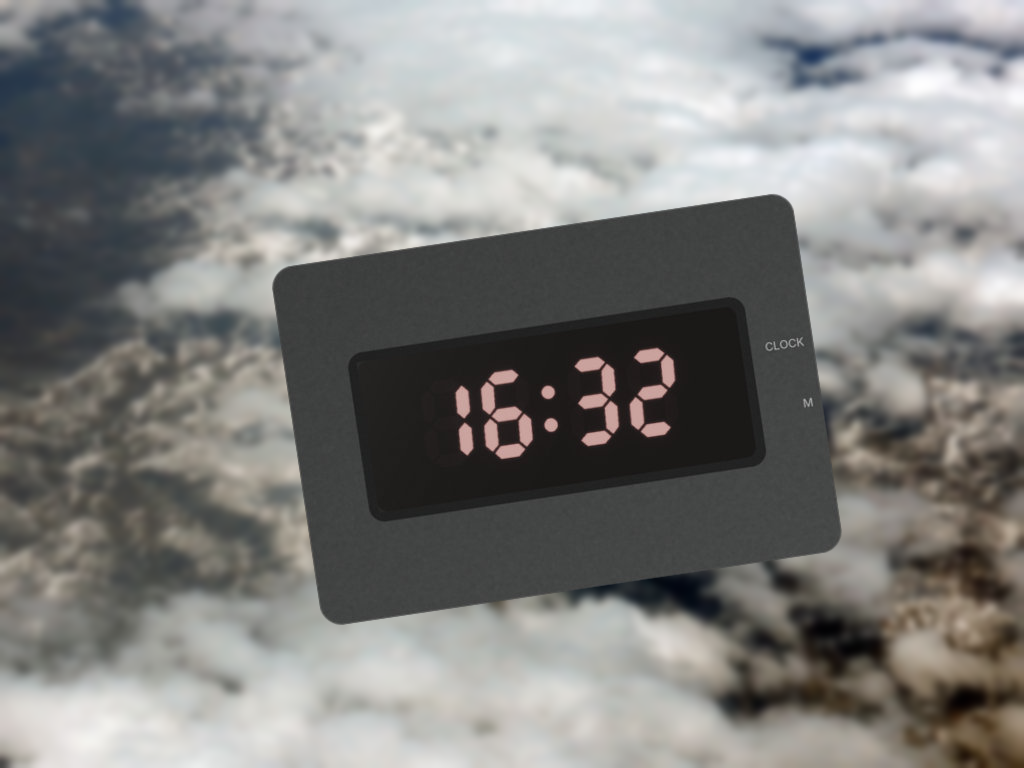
16:32
